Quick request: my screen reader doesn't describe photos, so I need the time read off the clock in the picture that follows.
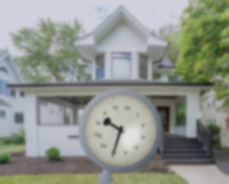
9:30
